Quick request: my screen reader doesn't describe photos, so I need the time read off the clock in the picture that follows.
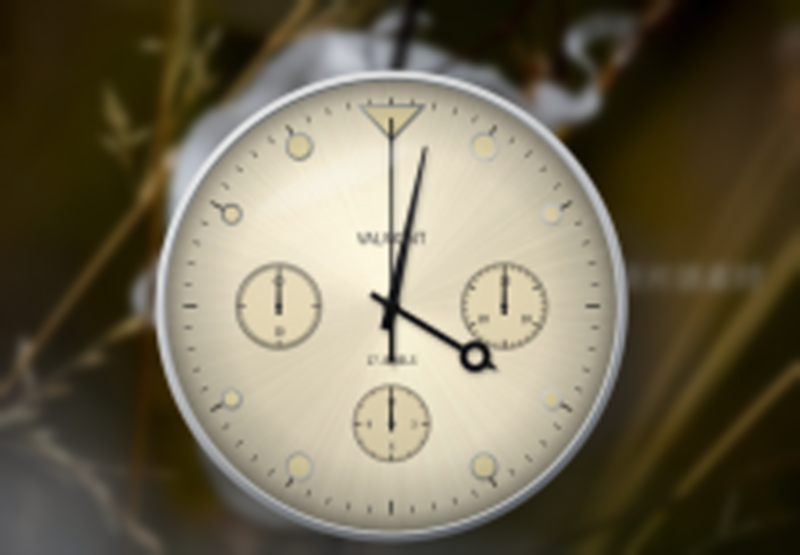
4:02
